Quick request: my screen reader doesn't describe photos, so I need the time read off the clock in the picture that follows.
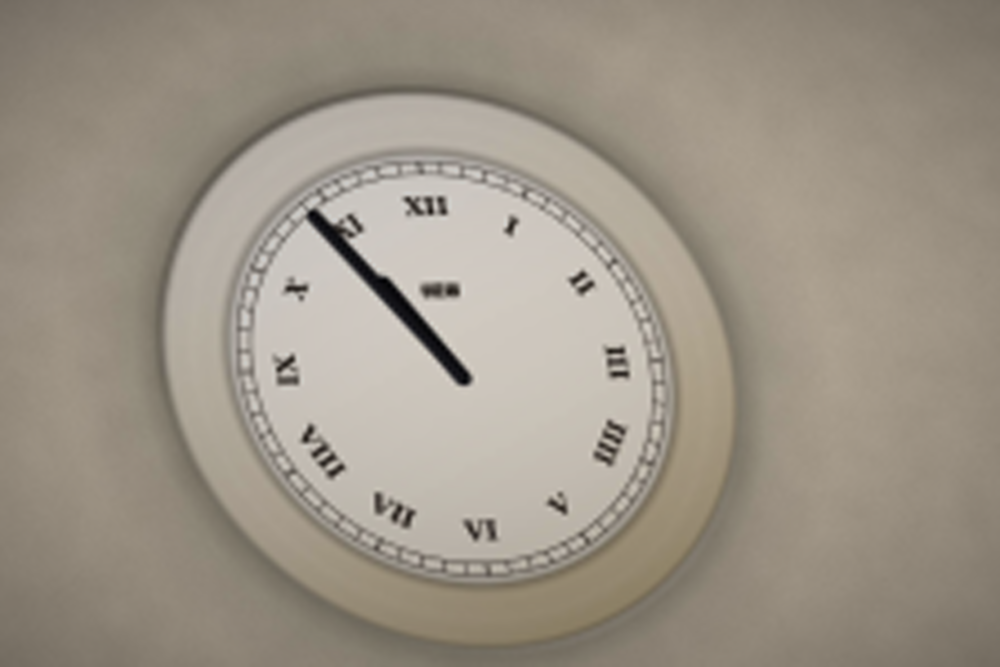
10:54
